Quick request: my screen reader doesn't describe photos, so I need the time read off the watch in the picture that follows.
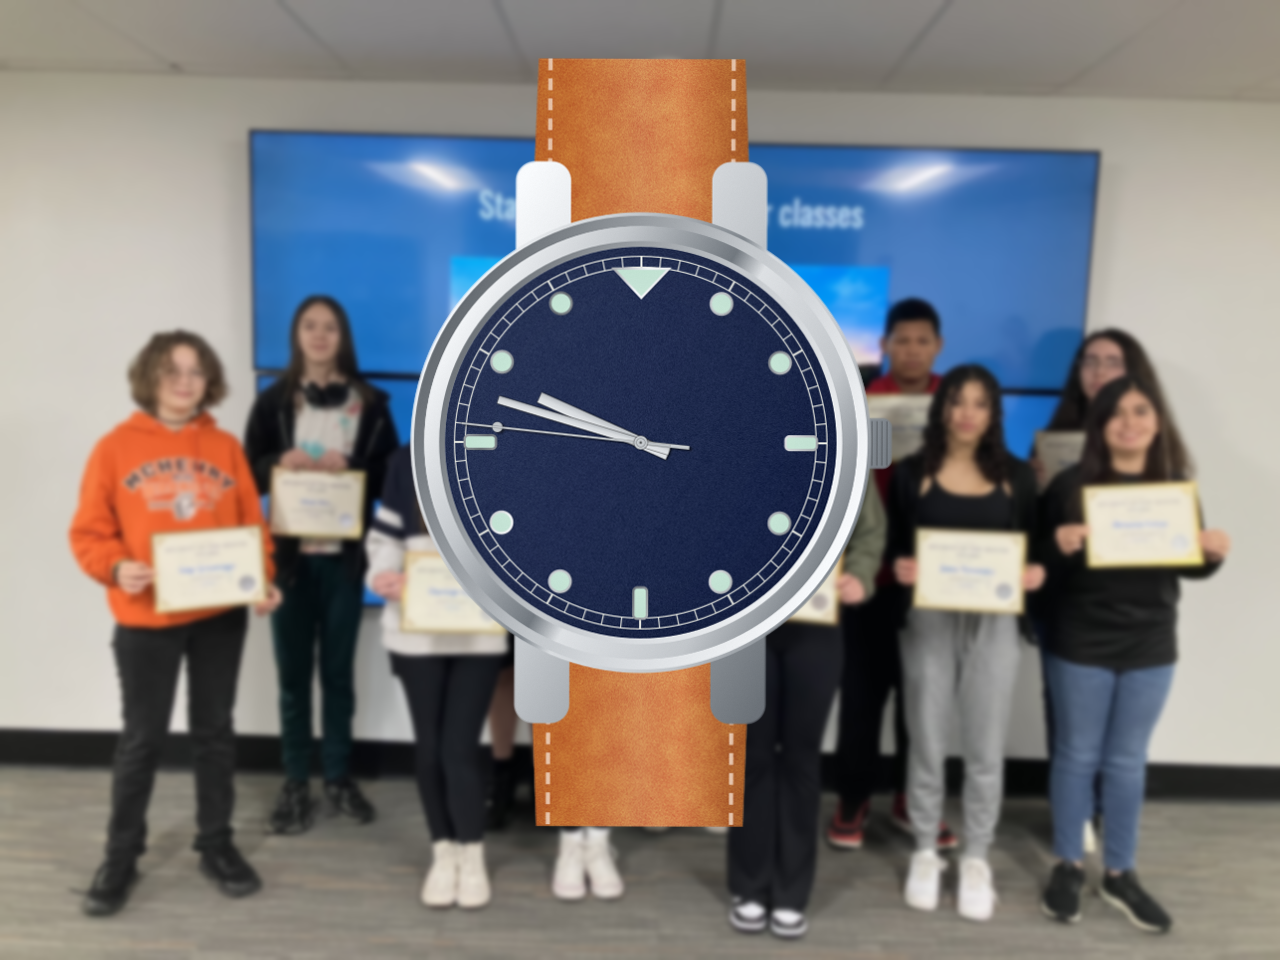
9:47:46
